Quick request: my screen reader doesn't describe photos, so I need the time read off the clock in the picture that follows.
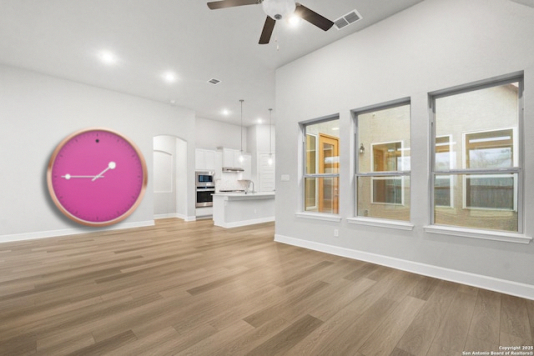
1:45
